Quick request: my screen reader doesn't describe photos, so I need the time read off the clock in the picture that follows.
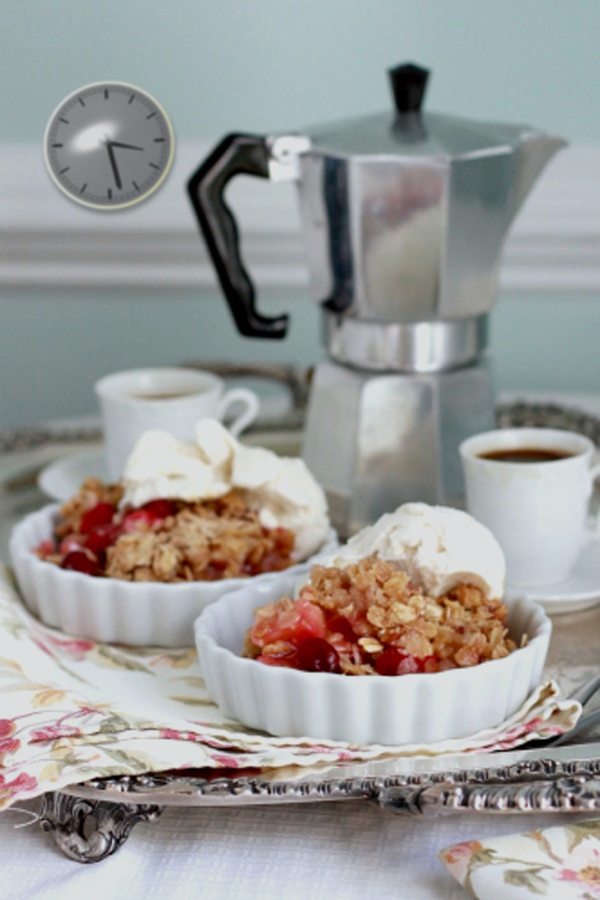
3:28
